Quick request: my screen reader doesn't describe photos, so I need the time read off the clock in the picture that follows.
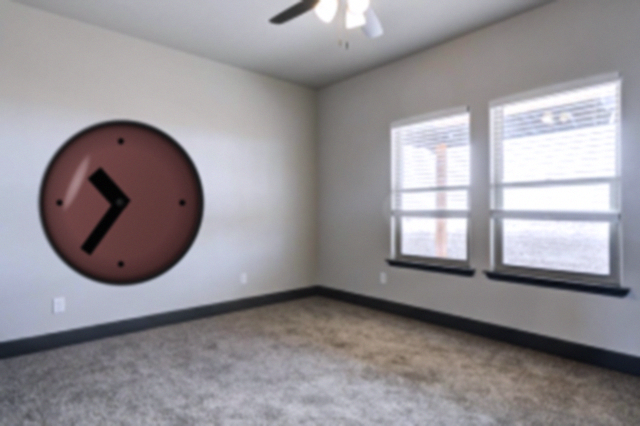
10:36
